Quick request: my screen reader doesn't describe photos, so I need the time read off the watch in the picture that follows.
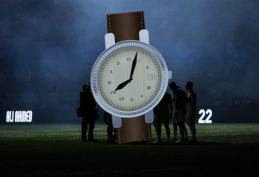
8:03
